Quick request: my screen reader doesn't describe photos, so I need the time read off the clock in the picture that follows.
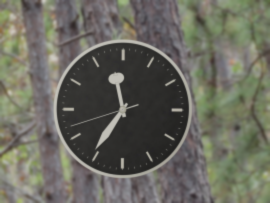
11:35:42
